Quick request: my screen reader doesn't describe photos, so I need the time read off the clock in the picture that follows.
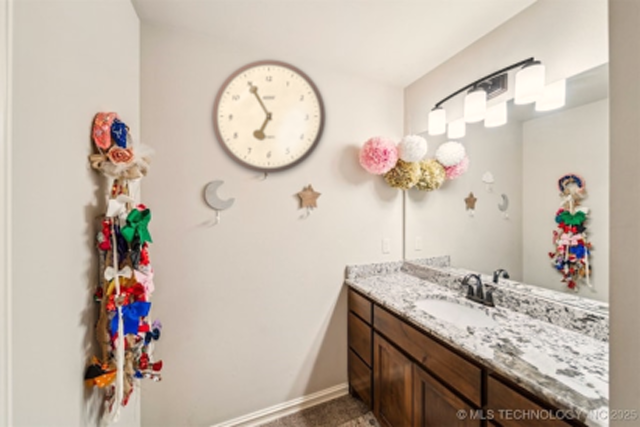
6:55
